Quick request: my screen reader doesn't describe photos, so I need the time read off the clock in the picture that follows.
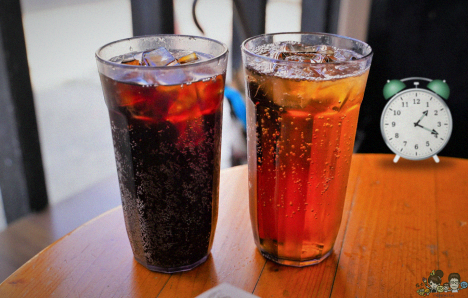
1:19
